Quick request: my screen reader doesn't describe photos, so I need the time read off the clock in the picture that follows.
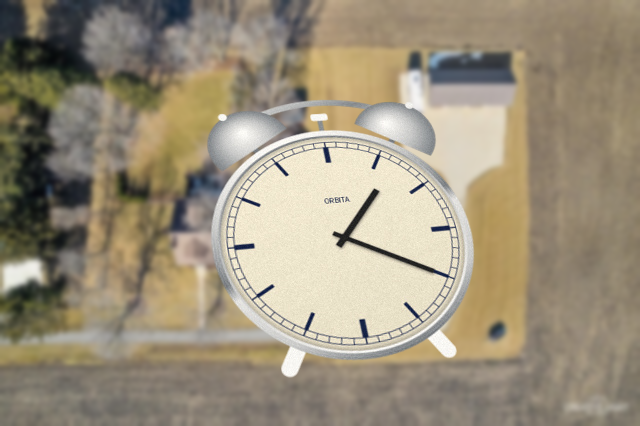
1:20
